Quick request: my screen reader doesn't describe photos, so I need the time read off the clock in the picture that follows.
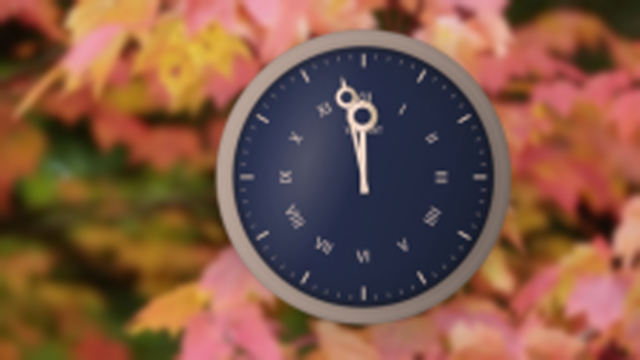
11:58
